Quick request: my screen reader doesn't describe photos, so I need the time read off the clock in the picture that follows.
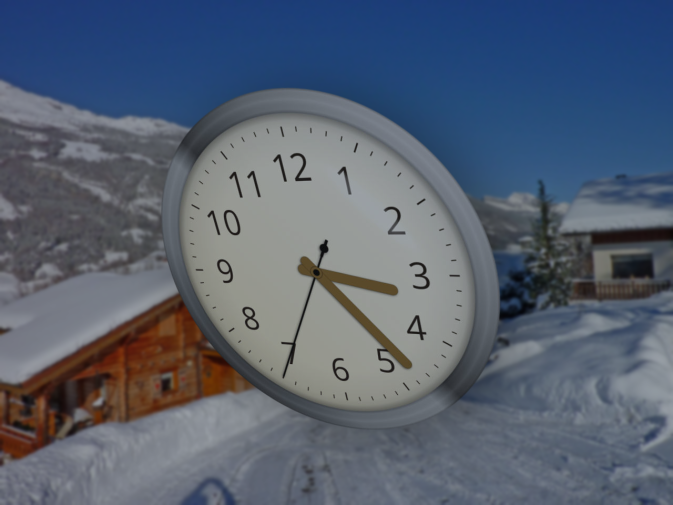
3:23:35
